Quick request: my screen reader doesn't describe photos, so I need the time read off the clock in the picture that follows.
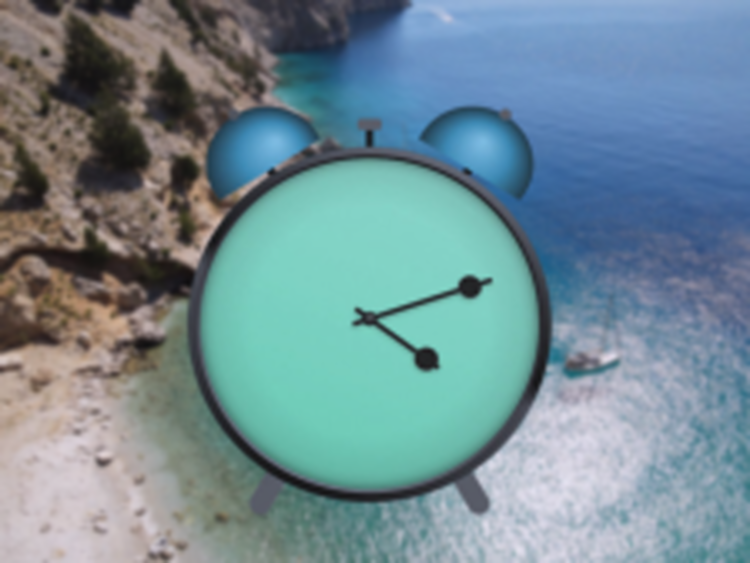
4:12
